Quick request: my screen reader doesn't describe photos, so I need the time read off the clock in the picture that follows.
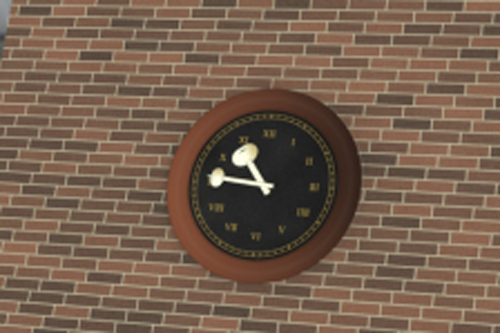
10:46
